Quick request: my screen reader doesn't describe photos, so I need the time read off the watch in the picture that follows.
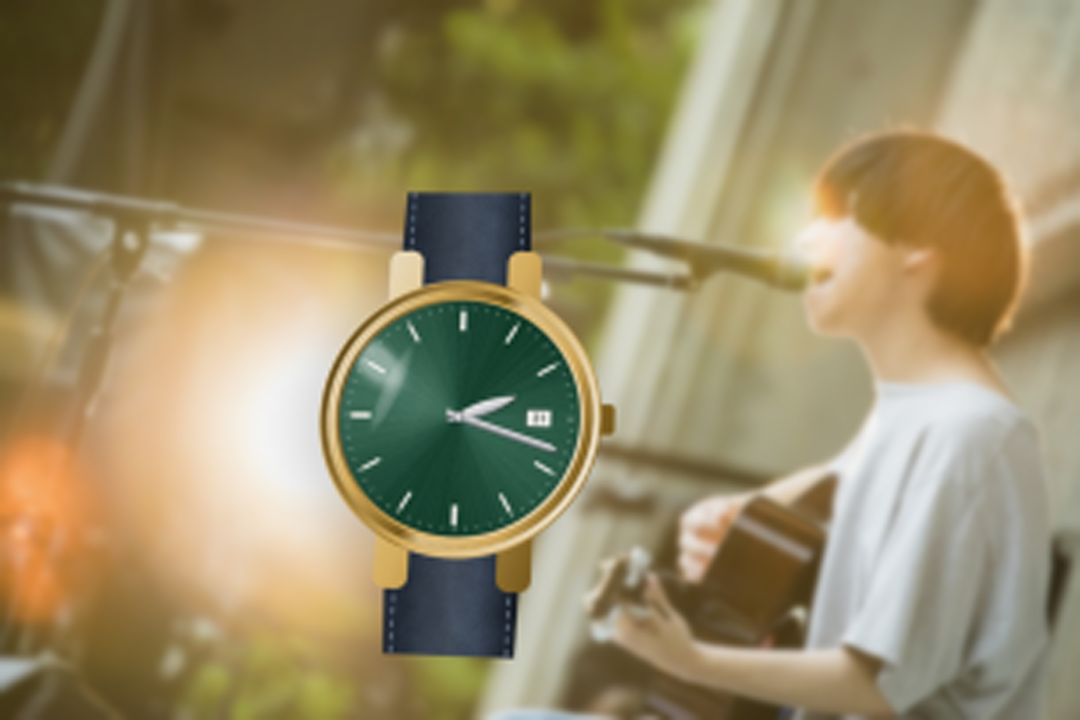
2:18
